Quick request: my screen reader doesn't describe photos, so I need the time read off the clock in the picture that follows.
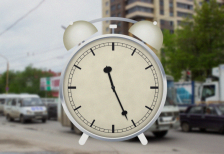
11:26
